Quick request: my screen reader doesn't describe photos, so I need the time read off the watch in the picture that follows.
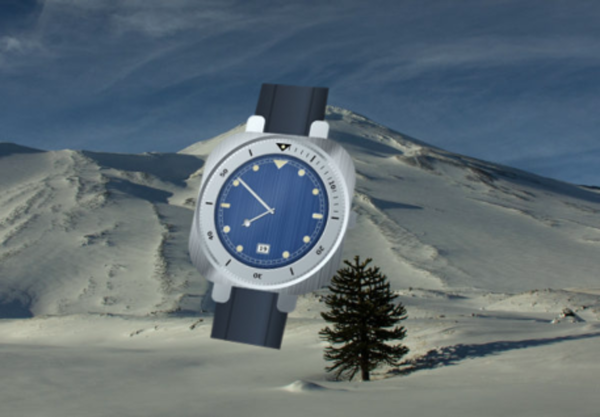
7:51
